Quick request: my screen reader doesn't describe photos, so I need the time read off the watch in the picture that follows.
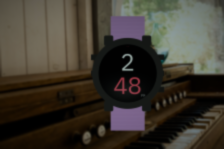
2:48
